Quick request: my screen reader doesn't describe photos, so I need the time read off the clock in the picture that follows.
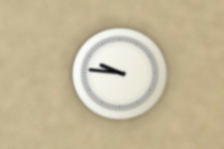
9:46
